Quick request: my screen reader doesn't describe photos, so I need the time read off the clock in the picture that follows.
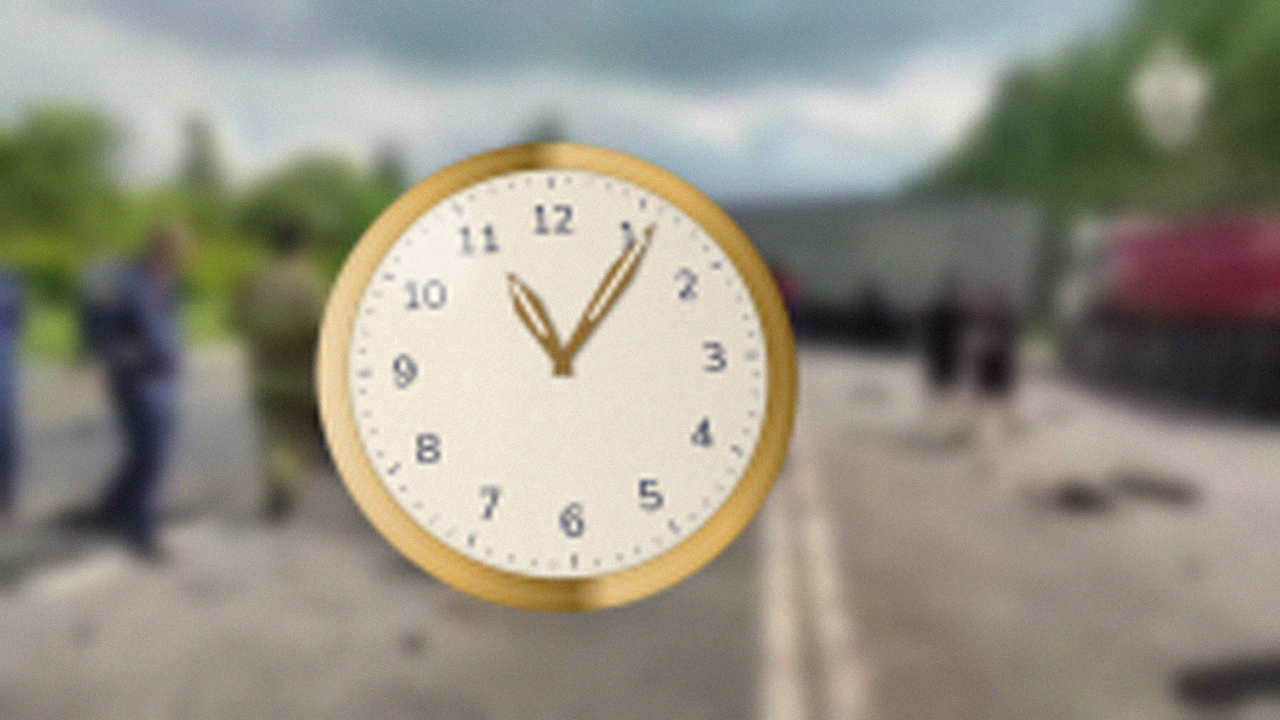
11:06
